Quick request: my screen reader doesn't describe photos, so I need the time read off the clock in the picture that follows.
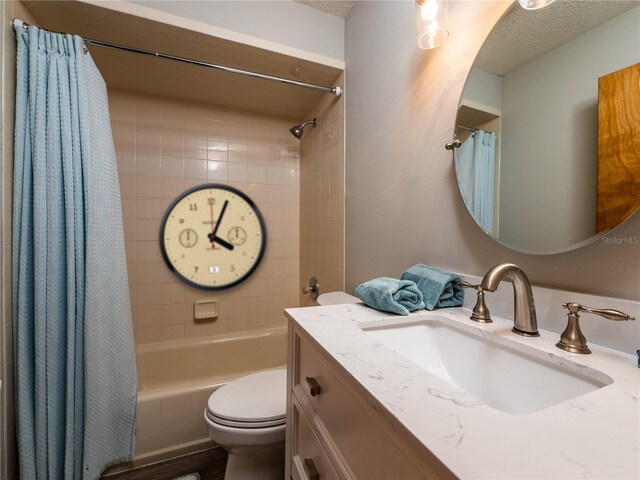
4:04
